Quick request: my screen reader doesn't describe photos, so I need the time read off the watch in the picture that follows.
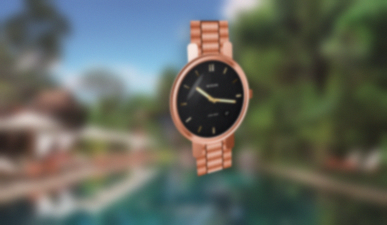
10:17
